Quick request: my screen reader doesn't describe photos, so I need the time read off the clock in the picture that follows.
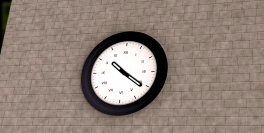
10:21
